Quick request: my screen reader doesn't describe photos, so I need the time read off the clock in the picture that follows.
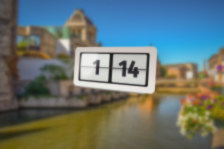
1:14
